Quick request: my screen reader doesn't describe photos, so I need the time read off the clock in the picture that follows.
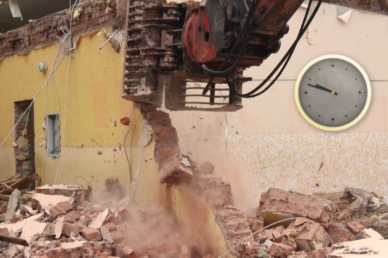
9:48
